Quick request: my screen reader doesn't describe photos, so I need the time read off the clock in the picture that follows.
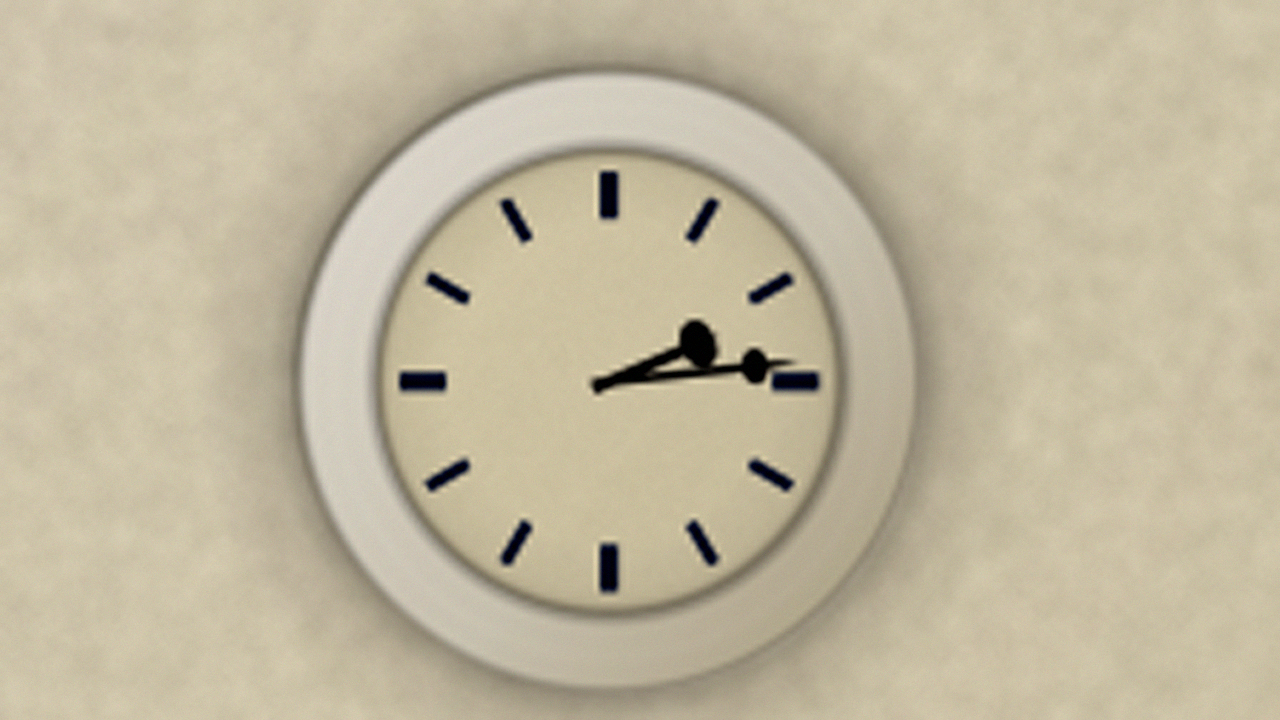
2:14
